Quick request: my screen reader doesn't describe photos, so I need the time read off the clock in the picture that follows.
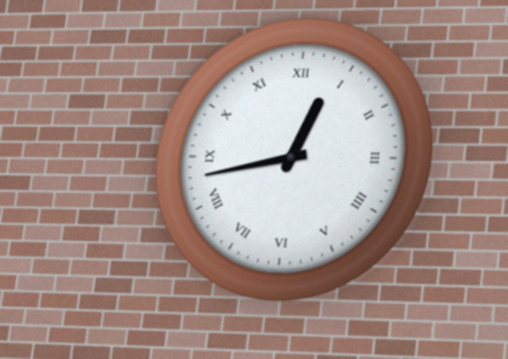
12:43
